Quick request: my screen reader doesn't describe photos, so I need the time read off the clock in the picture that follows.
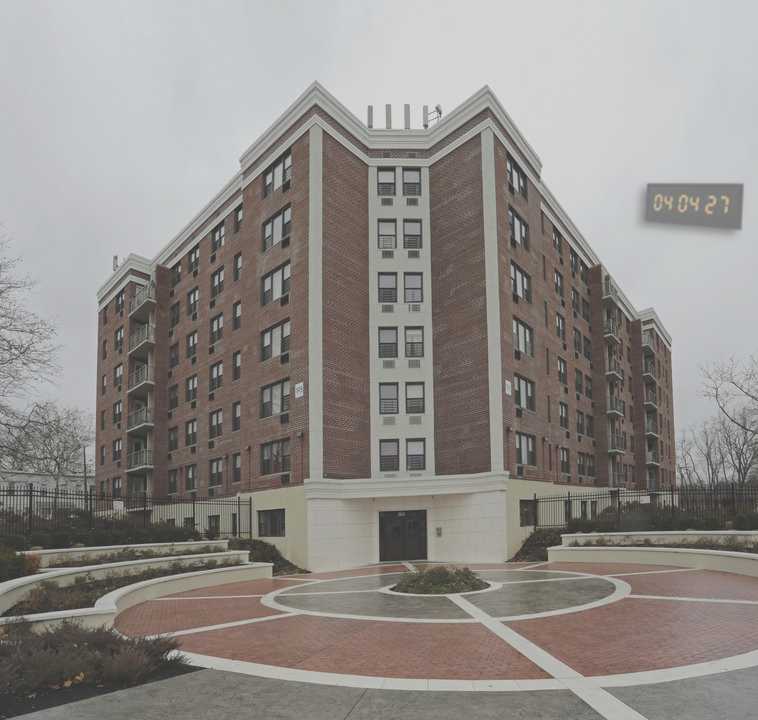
4:04:27
